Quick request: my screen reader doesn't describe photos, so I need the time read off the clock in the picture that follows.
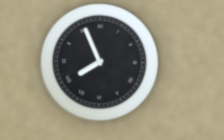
7:56
